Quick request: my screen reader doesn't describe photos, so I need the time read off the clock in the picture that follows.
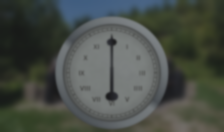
6:00
